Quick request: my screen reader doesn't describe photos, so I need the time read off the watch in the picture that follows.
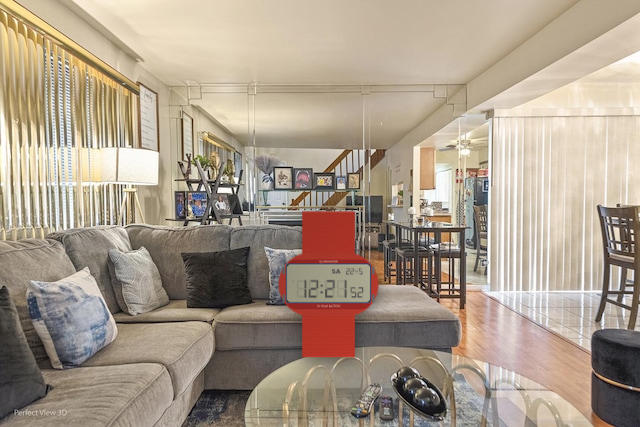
12:21:52
